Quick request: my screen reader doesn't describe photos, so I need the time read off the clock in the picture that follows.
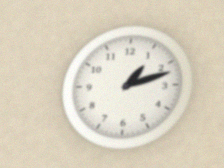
1:12
